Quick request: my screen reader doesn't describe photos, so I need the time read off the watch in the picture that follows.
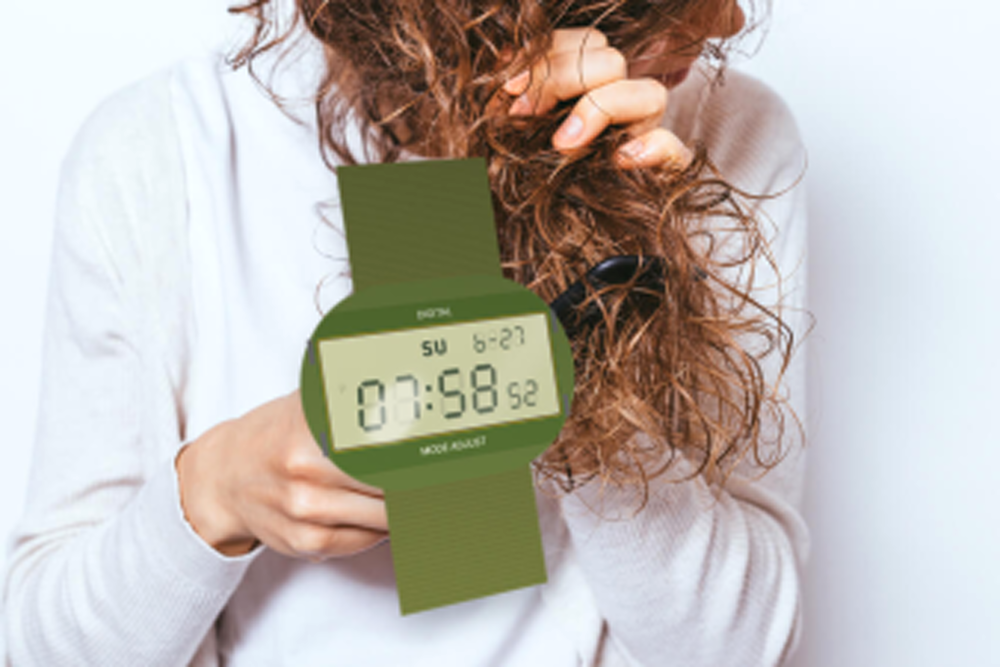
7:58:52
